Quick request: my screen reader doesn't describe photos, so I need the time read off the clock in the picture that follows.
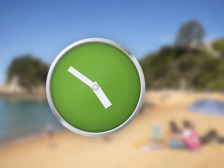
4:51
